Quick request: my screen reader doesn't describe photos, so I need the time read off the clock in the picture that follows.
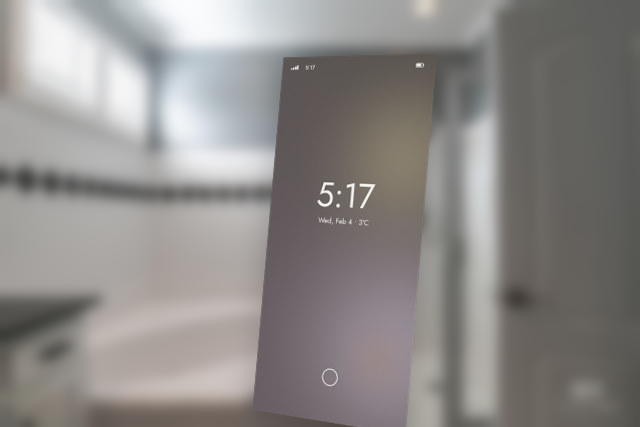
5:17
